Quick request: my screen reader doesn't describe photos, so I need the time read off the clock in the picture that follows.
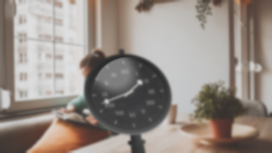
1:42
